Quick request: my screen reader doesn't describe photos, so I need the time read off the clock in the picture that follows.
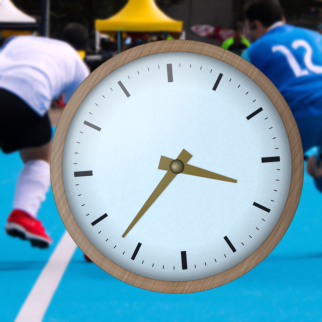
3:37
